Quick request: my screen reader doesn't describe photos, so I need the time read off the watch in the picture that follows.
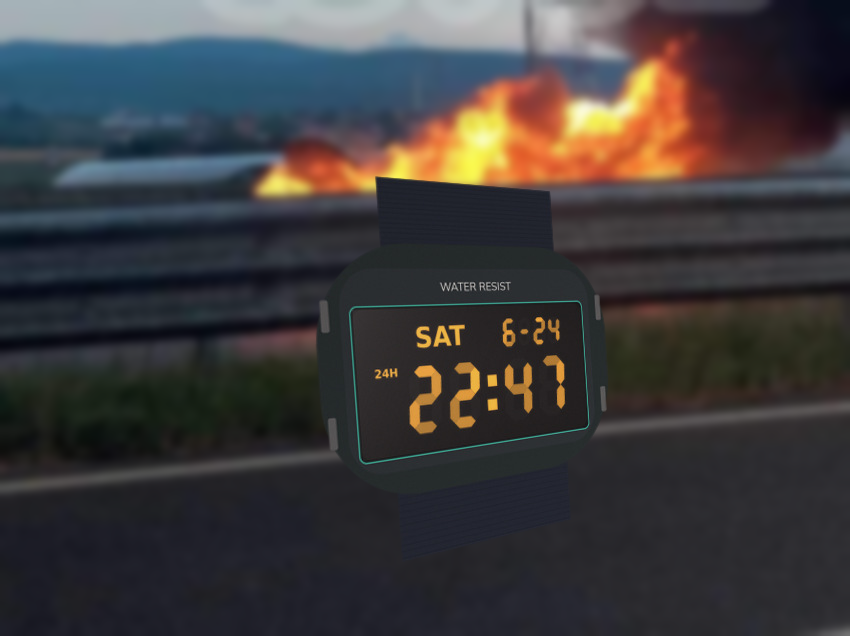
22:47
